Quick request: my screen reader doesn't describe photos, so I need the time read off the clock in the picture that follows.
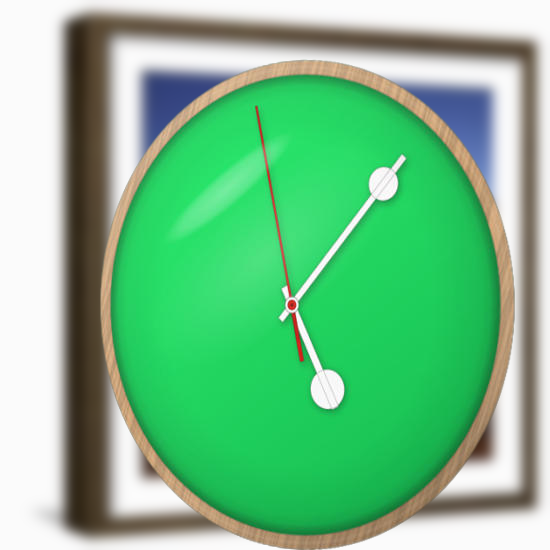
5:06:58
